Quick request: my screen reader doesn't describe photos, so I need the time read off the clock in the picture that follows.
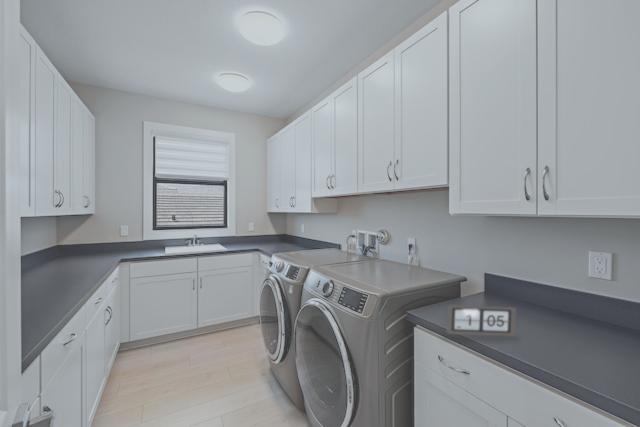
1:05
